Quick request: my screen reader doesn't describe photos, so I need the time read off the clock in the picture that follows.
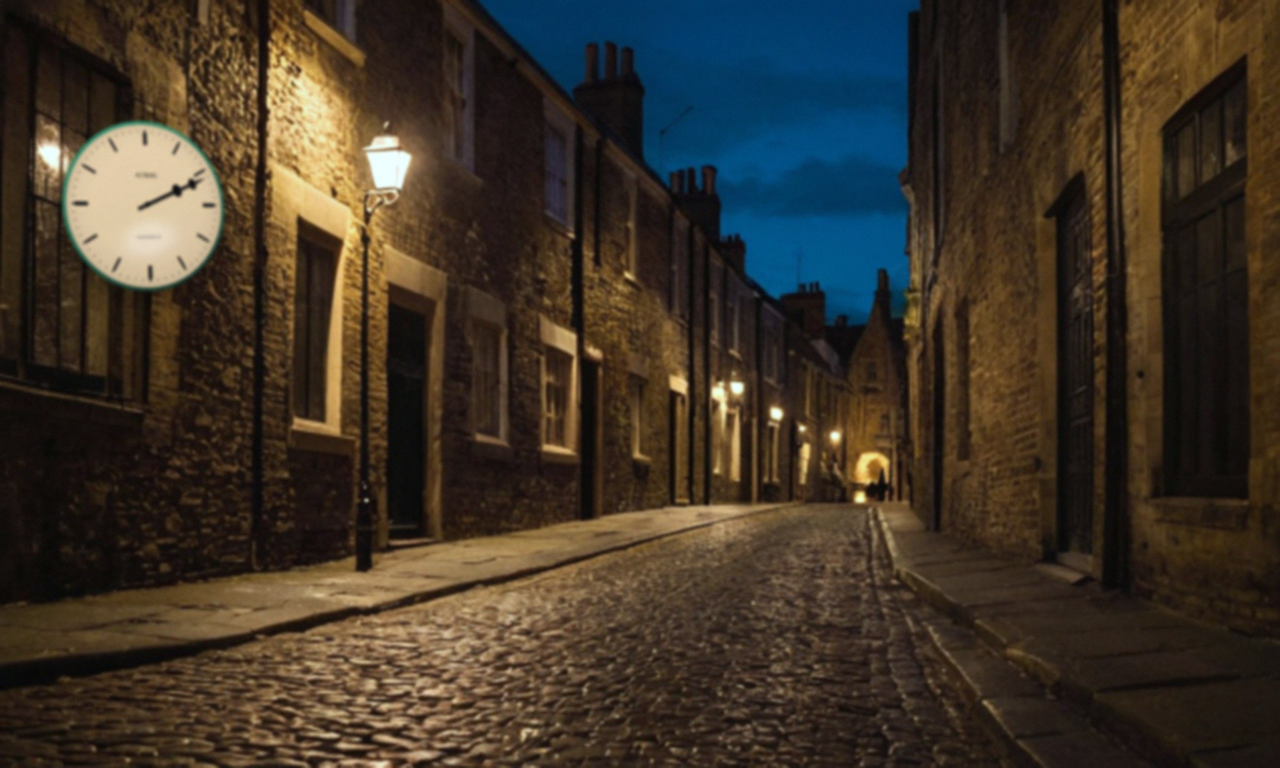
2:11
